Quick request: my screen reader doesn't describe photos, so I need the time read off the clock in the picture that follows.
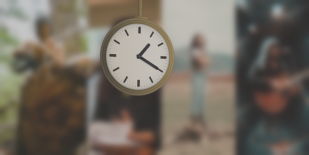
1:20
